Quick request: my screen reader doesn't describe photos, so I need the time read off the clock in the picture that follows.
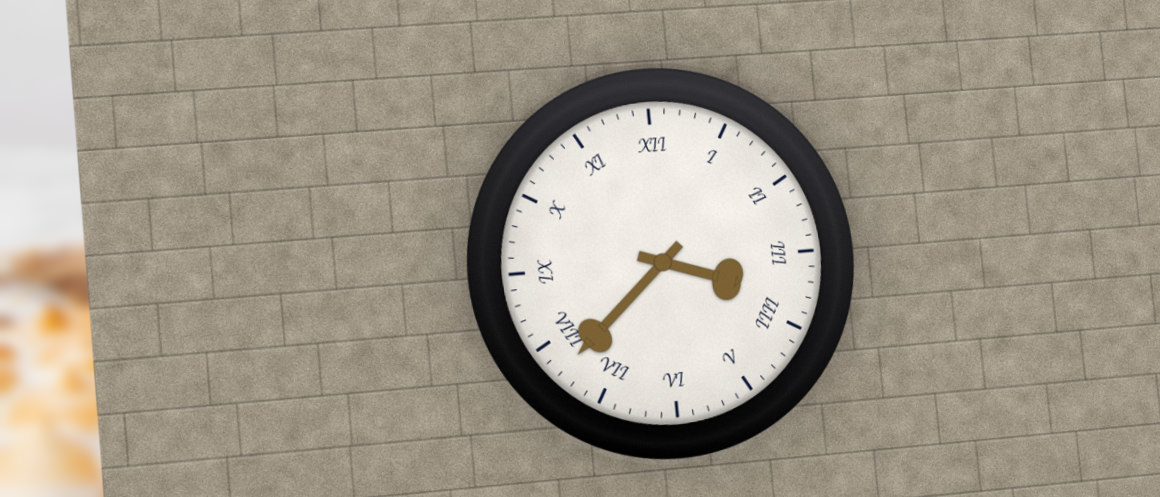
3:38
